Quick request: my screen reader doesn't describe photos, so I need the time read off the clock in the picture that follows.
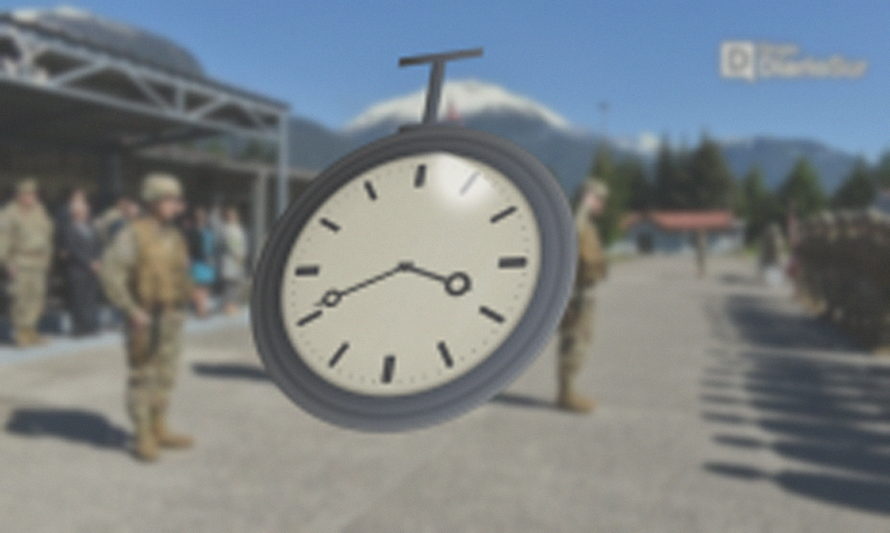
3:41
